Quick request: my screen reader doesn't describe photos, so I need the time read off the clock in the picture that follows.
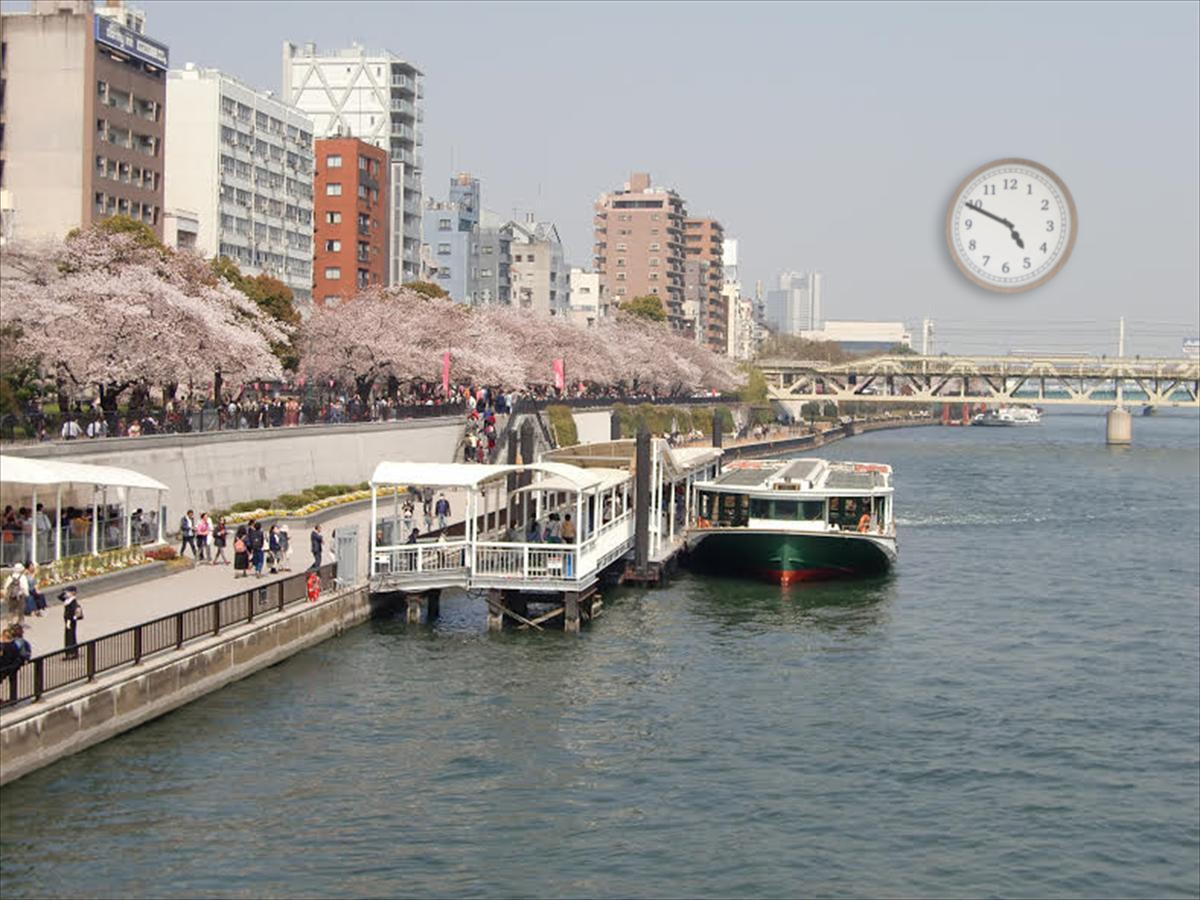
4:49
